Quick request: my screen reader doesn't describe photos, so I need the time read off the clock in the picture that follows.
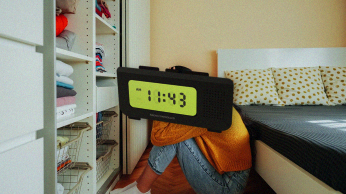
11:43
